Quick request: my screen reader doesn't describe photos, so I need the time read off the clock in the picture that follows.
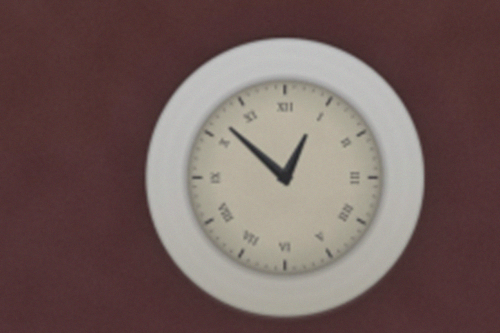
12:52
